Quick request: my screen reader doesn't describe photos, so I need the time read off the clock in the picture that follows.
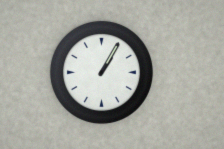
1:05
